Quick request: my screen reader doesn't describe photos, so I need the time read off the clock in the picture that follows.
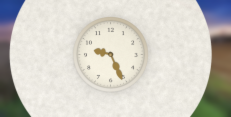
9:26
